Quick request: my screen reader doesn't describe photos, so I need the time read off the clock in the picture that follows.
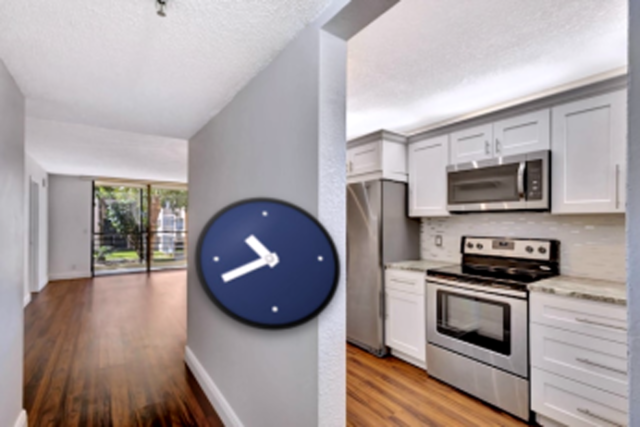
10:41
